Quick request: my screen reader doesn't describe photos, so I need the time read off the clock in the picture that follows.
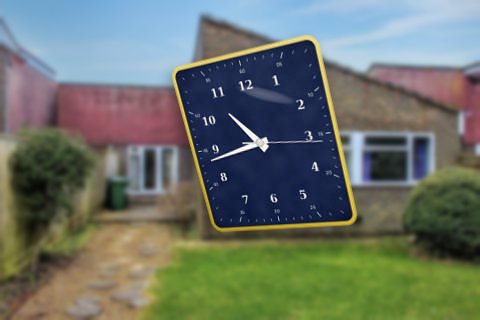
10:43:16
